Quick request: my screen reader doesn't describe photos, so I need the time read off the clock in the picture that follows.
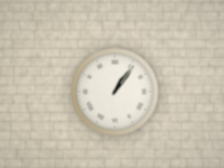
1:06
